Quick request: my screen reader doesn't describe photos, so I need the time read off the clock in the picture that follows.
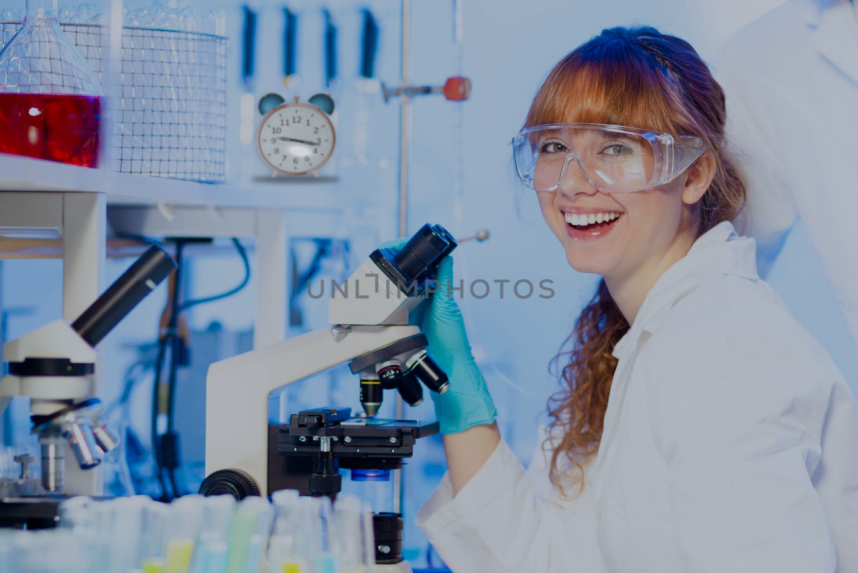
9:17
